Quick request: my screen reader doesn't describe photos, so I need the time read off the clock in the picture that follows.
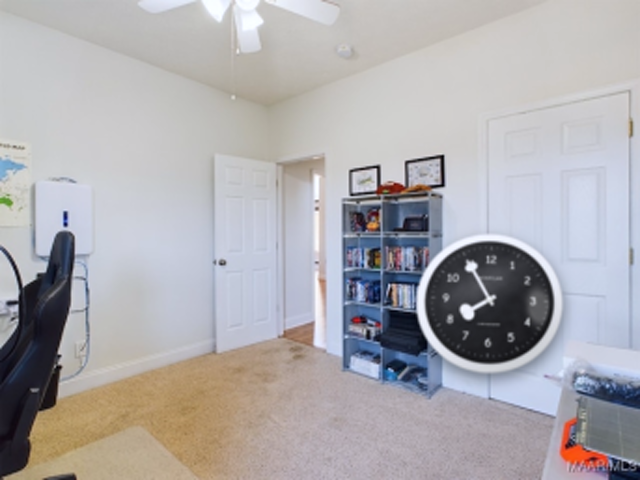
7:55
